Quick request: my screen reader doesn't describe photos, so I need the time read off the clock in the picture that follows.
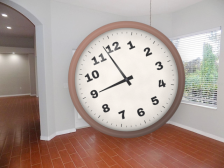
8:58
